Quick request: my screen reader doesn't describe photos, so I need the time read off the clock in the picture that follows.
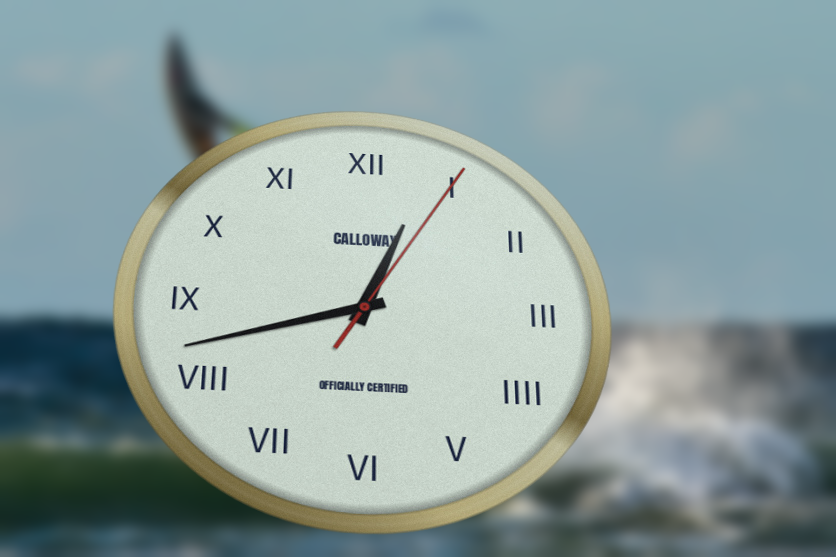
12:42:05
